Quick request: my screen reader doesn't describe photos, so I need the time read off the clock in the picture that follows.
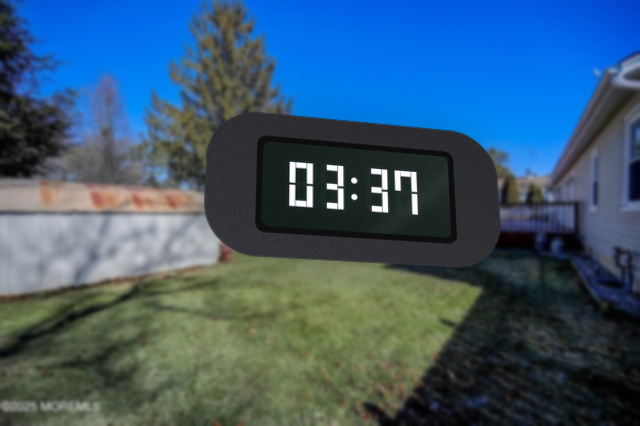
3:37
